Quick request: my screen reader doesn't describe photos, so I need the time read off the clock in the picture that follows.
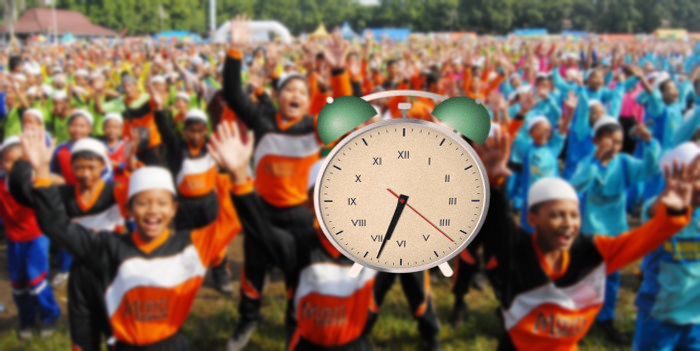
6:33:22
